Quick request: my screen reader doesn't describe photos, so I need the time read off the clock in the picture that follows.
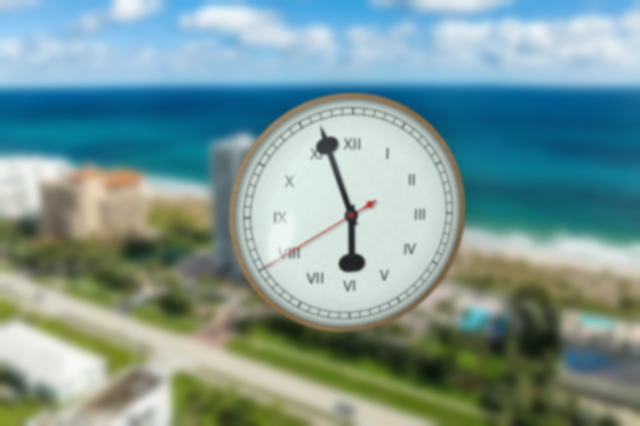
5:56:40
